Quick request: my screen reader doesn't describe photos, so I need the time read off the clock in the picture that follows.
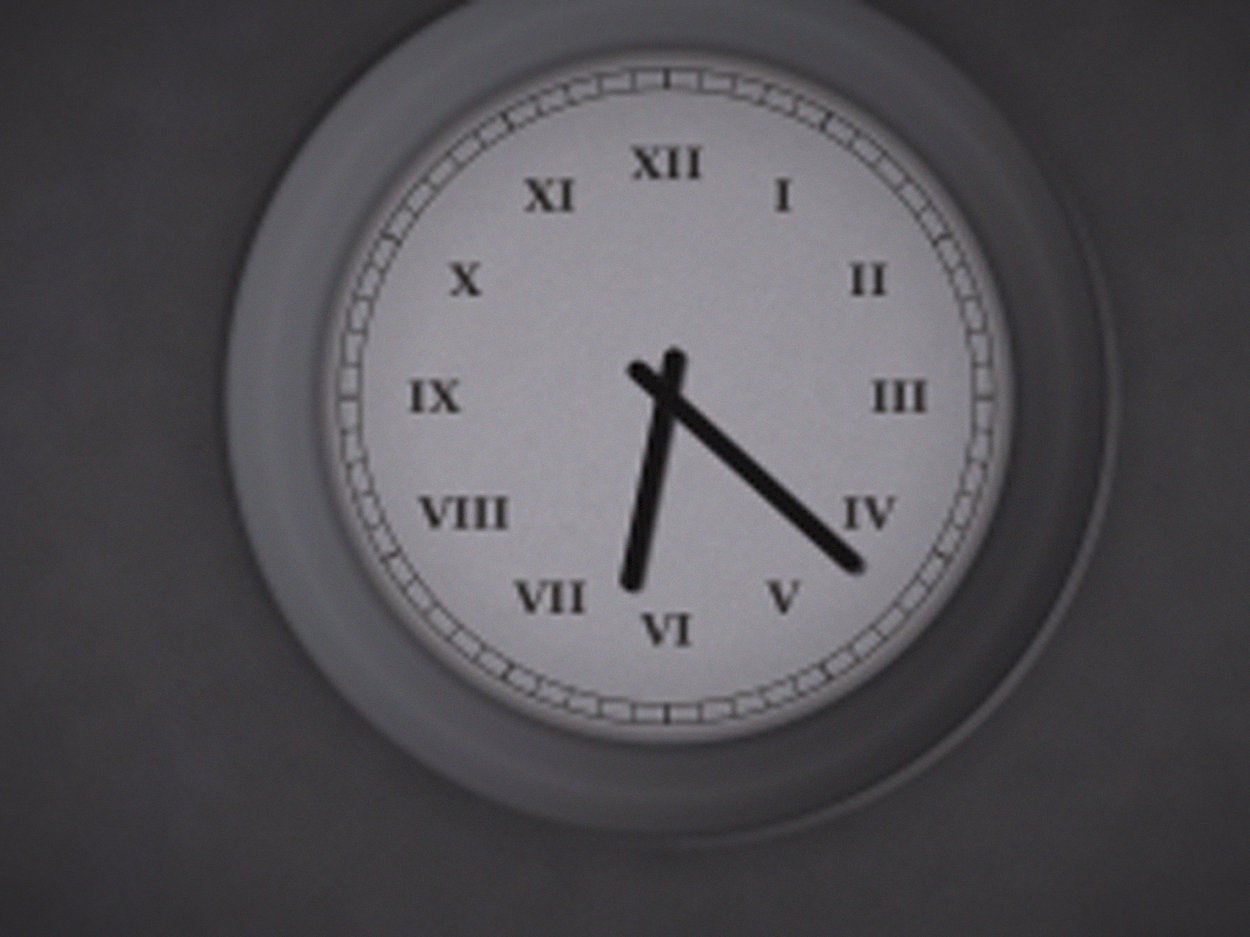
6:22
